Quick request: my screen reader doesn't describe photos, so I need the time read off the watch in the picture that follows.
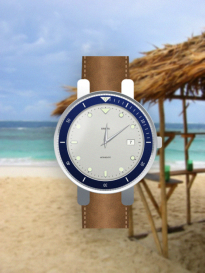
12:09
